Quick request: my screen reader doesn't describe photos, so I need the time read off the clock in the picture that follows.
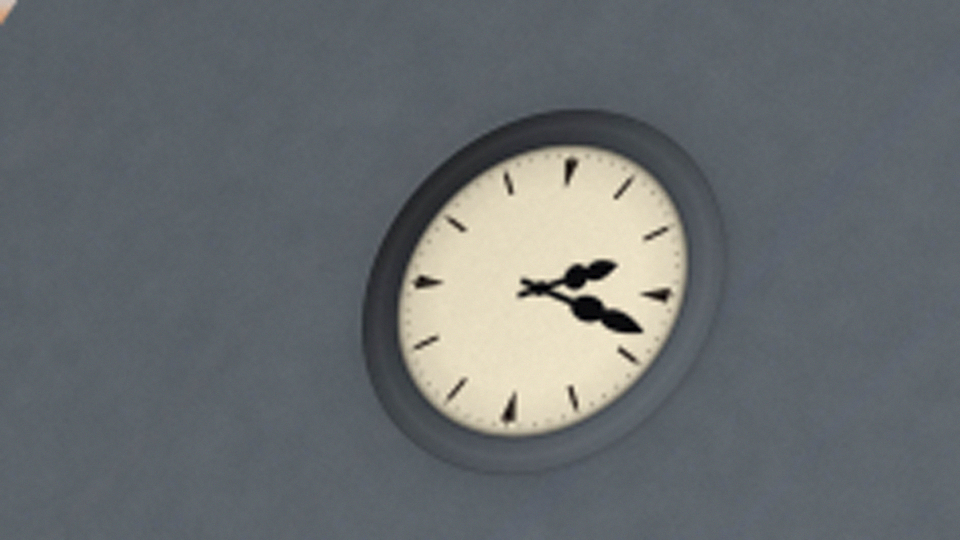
2:18
